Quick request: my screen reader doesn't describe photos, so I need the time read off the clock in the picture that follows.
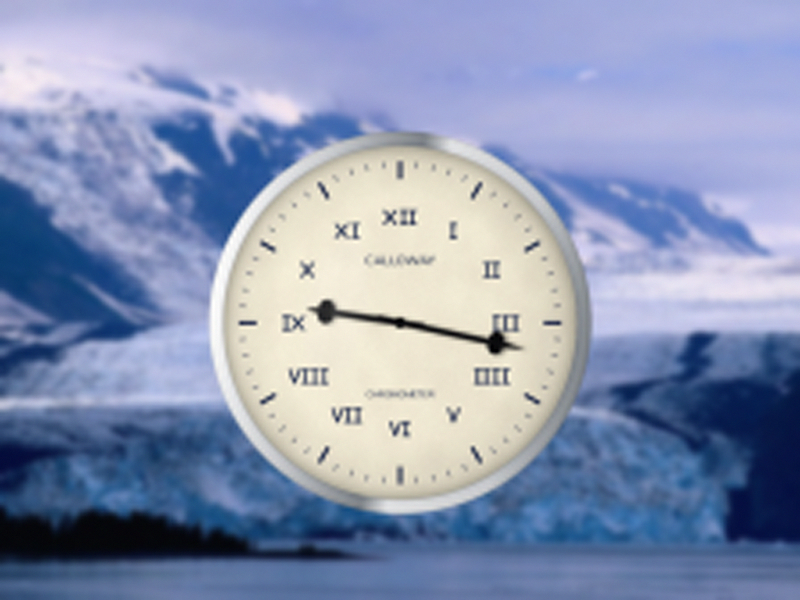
9:17
